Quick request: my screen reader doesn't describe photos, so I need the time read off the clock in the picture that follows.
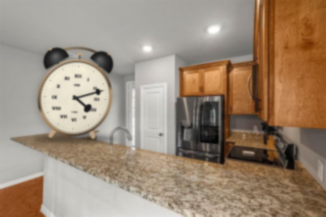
4:12
